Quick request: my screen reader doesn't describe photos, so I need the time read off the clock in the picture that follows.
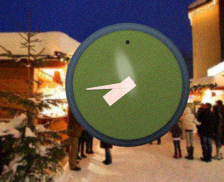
7:44
